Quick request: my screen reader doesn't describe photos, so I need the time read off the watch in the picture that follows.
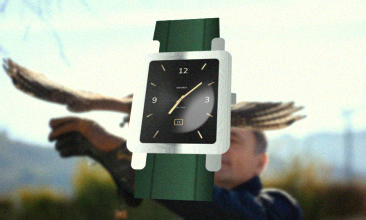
7:08
